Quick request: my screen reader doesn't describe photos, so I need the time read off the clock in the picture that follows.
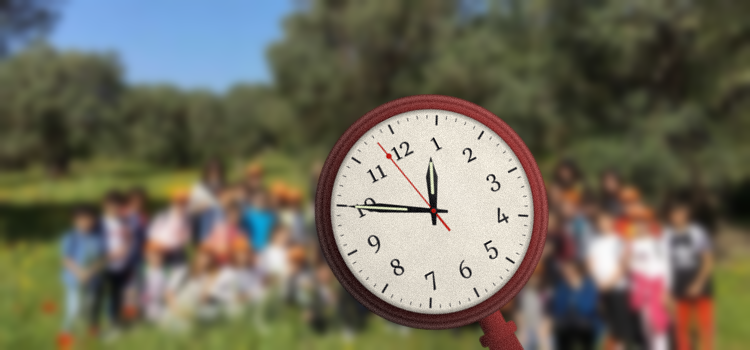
12:49:58
